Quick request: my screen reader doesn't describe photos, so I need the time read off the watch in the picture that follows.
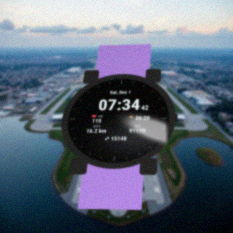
7:34
